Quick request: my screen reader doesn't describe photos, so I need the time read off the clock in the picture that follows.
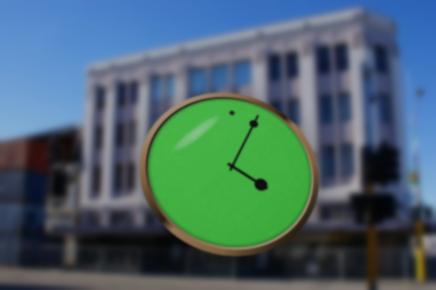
4:04
